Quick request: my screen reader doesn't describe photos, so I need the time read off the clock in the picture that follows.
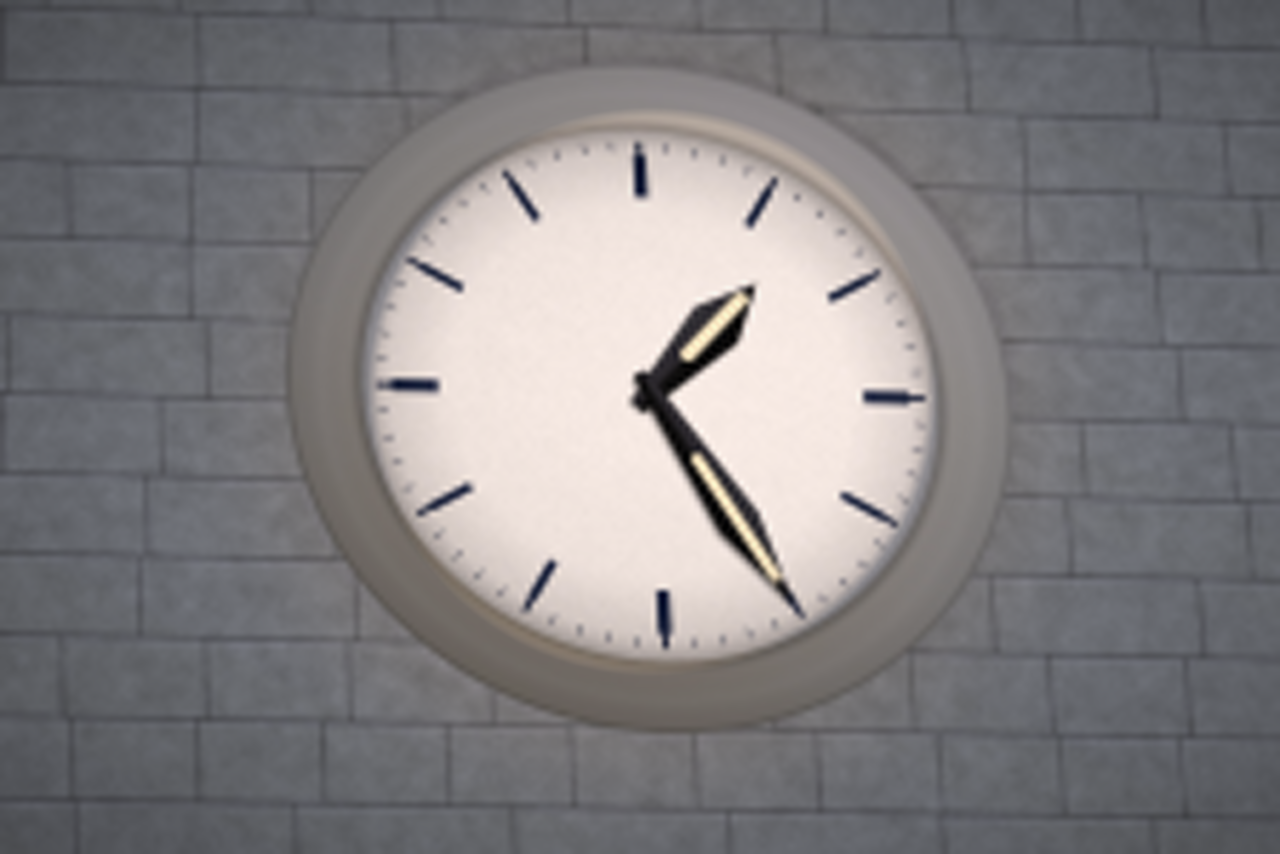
1:25
